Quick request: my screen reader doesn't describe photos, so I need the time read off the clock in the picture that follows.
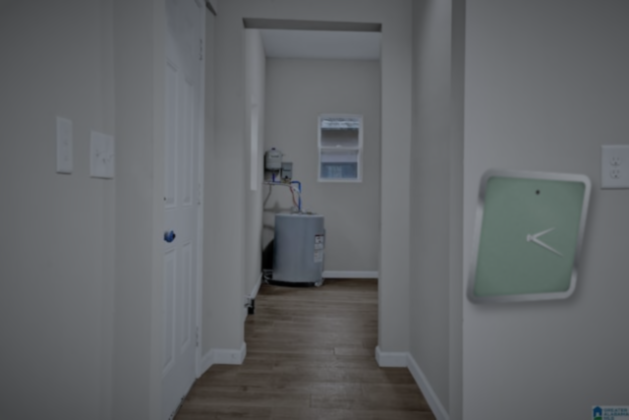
2:19
